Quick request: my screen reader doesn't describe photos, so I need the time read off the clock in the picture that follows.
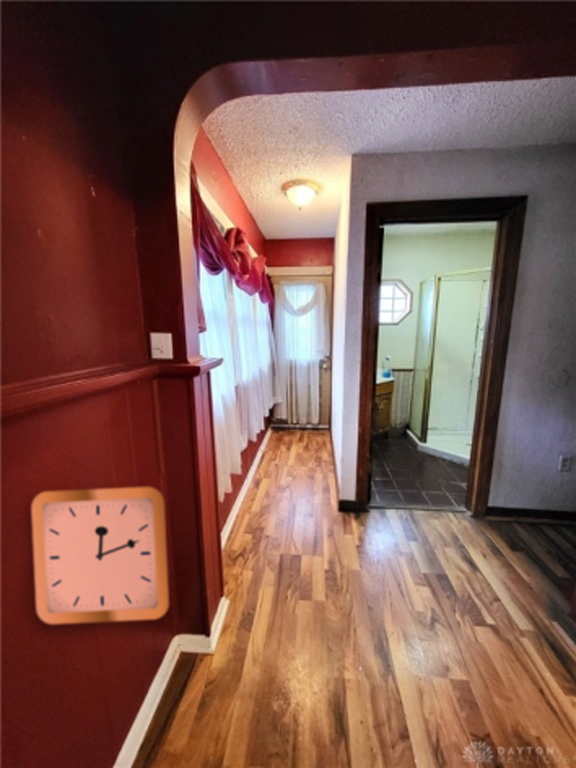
12:12
